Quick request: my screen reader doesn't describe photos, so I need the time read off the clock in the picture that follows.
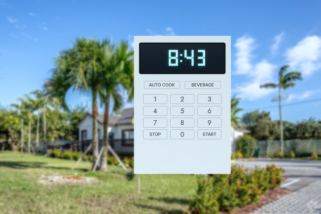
8:43
